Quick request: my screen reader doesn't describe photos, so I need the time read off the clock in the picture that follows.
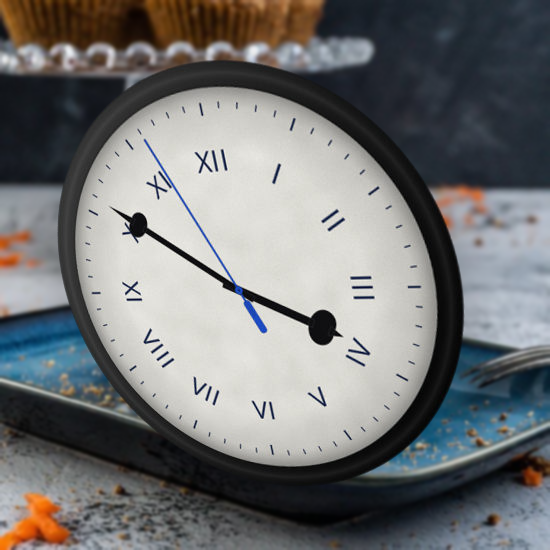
3:50:56
